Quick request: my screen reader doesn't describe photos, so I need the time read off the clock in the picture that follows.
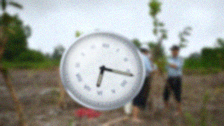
6:16
